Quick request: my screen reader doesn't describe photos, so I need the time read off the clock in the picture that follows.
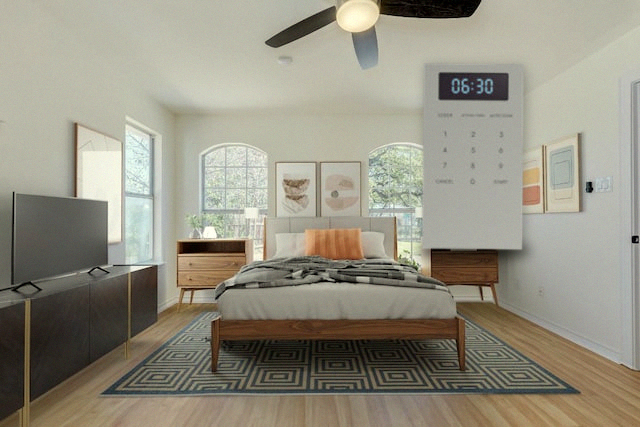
6:30
